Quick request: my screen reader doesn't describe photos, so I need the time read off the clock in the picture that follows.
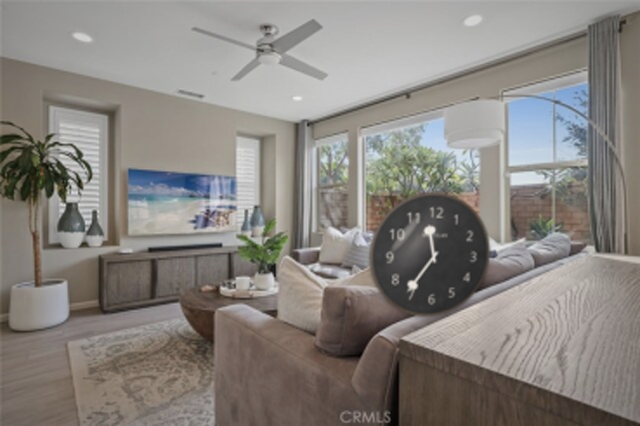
11:36
